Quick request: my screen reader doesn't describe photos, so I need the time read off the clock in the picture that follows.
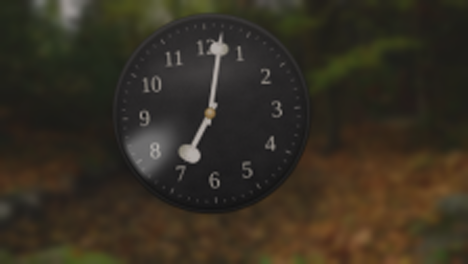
7:02
